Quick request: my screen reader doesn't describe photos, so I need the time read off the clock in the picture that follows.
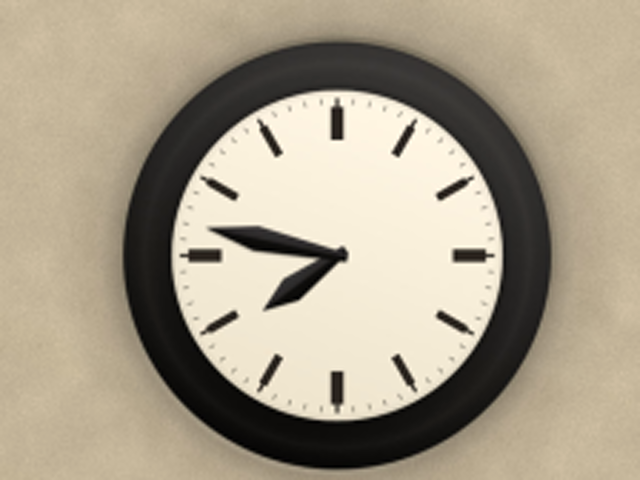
7:47
